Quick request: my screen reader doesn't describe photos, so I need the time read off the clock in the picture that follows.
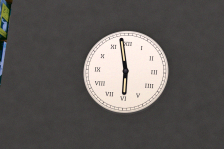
5:58
